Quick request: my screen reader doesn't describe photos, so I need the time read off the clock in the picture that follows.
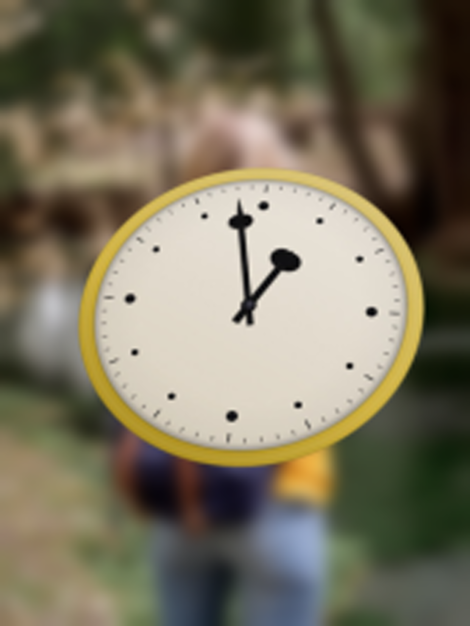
12:58
